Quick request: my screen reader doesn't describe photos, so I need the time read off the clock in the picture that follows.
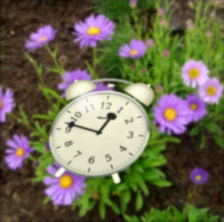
12:47
